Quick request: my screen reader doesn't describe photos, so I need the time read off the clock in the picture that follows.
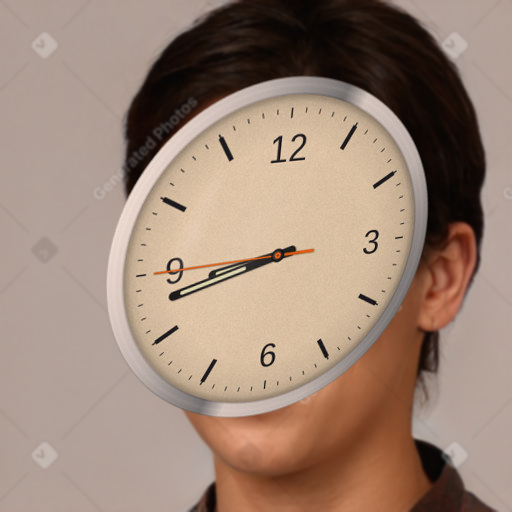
8:42:45
